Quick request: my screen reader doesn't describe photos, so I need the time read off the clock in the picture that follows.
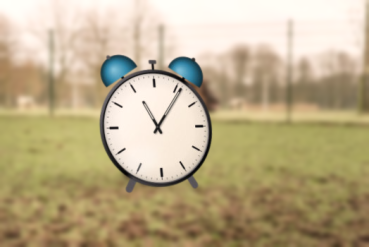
11:06
